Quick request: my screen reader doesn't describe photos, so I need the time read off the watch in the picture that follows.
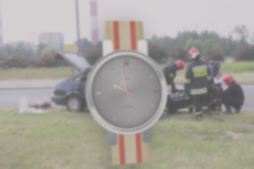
9:58
